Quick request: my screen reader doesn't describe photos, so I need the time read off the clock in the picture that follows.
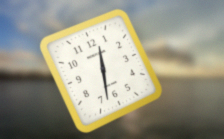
12:33
